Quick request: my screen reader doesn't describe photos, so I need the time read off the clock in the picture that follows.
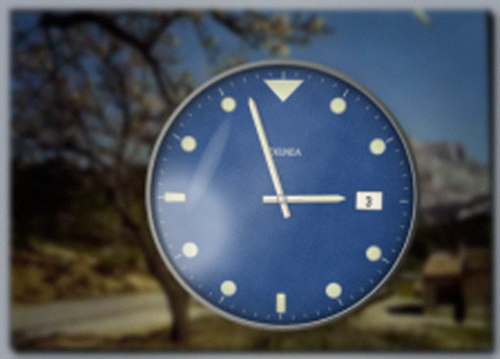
2:57
